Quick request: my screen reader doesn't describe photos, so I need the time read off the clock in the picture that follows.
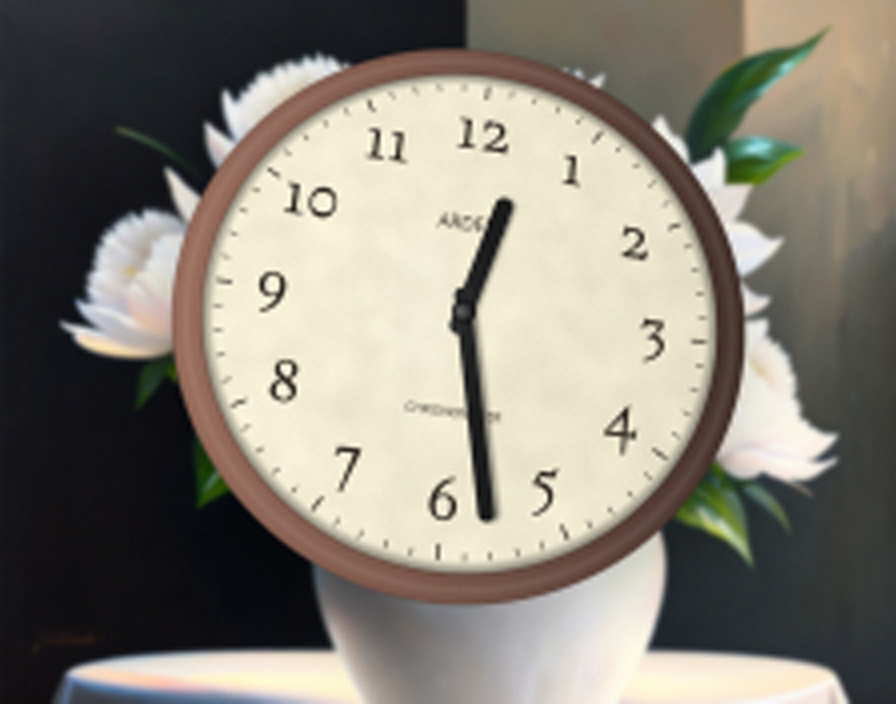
12:28
